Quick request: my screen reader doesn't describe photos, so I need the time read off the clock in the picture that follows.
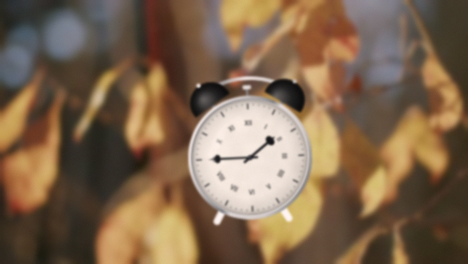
1:45
